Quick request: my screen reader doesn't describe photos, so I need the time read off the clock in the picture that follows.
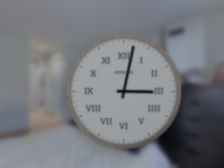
3:02
